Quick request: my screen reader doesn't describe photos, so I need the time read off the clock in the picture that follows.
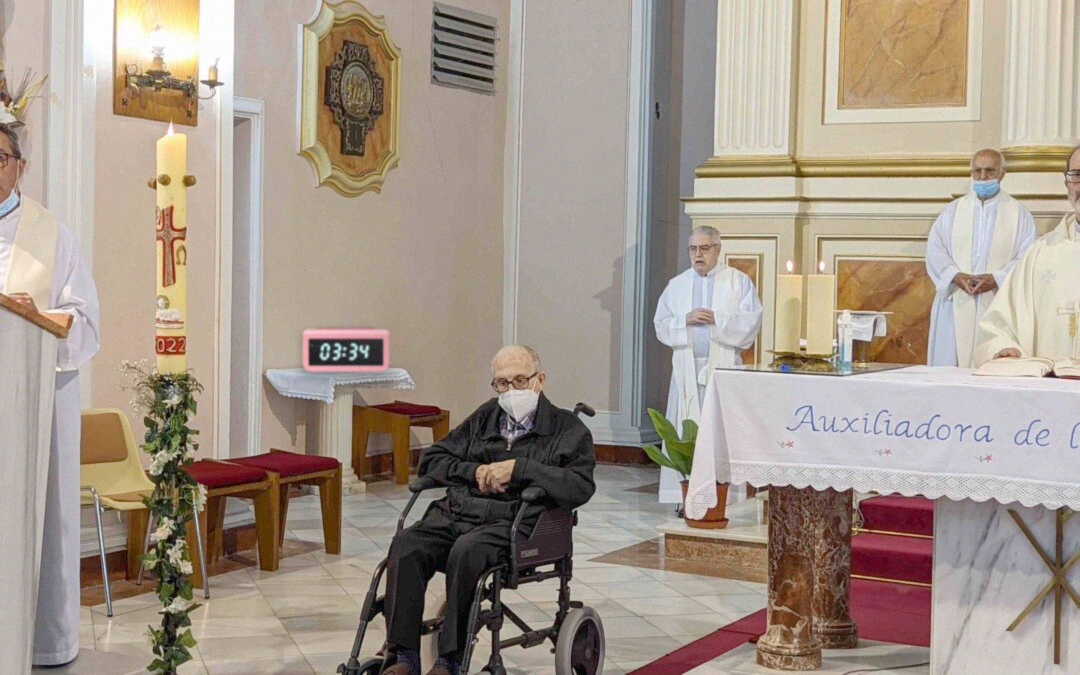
3:34
